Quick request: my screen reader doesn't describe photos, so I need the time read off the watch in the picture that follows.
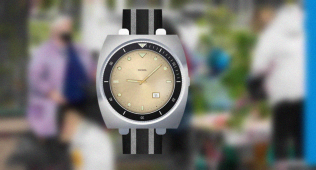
9:08
